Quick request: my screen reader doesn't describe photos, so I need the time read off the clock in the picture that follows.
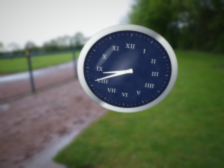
8:41
